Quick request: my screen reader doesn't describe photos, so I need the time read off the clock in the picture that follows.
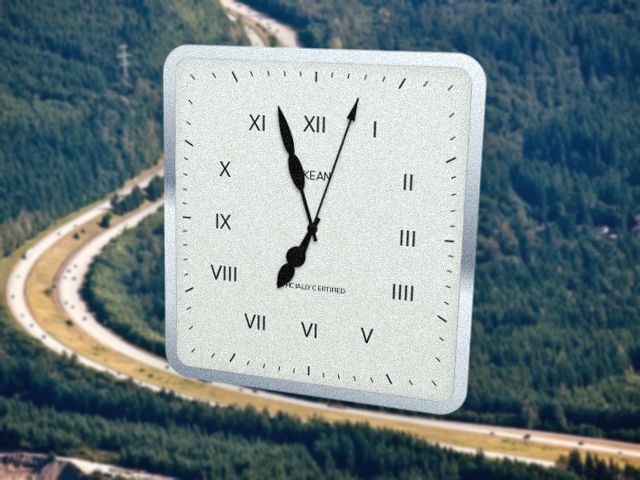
6:57:03
